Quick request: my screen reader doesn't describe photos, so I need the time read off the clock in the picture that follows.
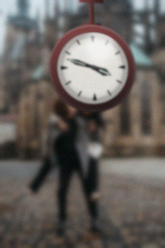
3:48
